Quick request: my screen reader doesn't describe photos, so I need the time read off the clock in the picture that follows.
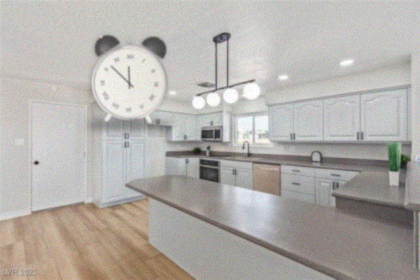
11:52
